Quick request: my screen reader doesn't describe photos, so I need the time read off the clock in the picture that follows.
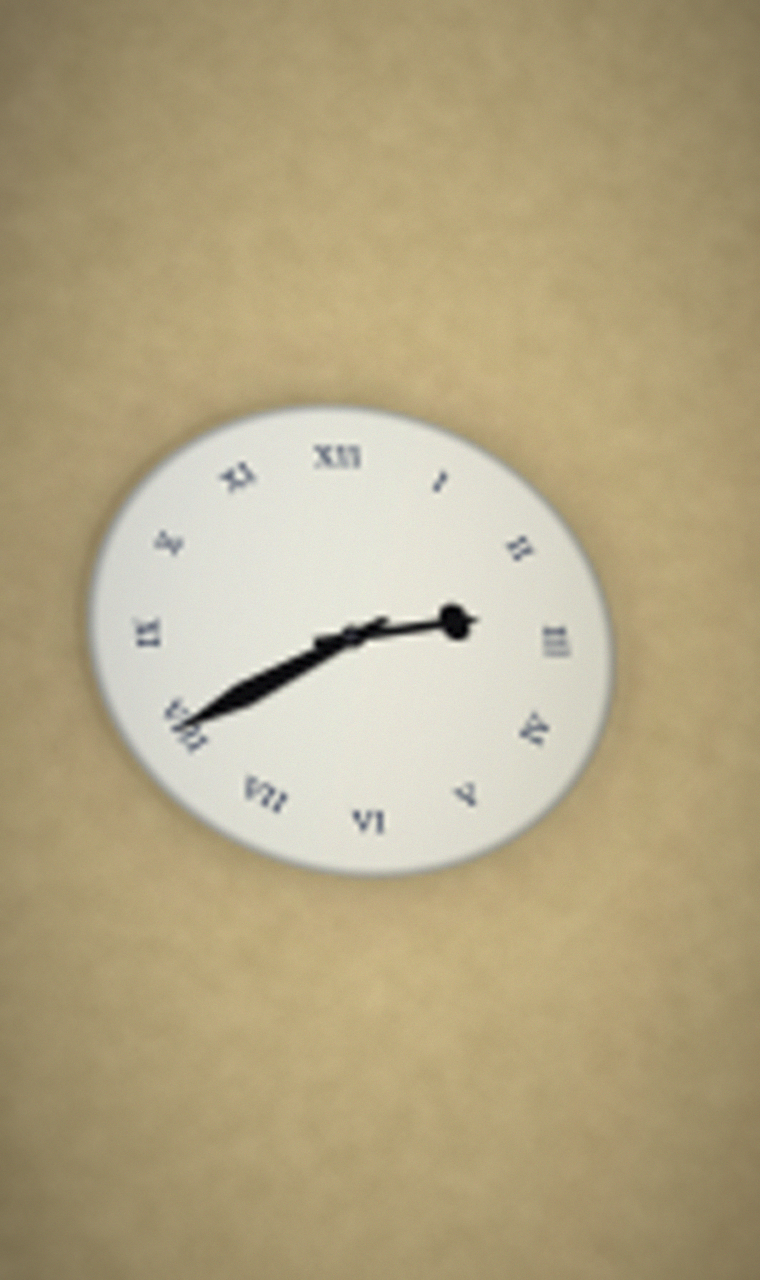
2:40
